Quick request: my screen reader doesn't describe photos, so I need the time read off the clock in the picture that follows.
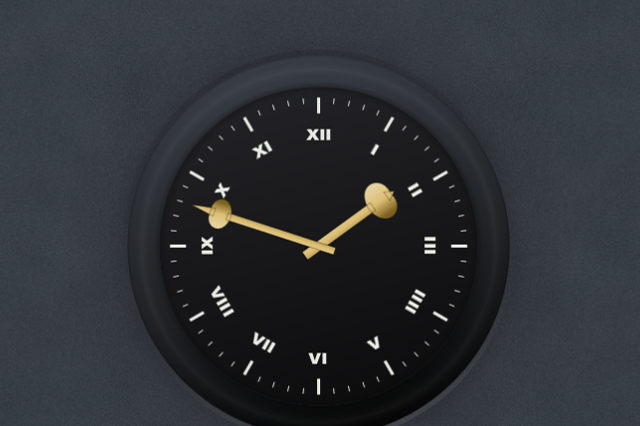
1:48
